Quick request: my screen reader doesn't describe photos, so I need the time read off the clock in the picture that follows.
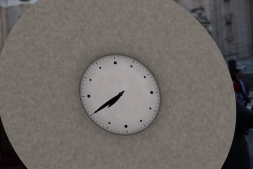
7:40
